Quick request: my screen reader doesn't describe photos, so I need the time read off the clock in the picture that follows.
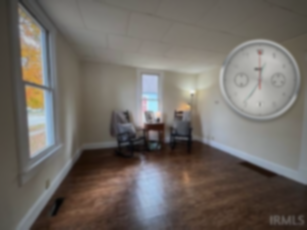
12:36
